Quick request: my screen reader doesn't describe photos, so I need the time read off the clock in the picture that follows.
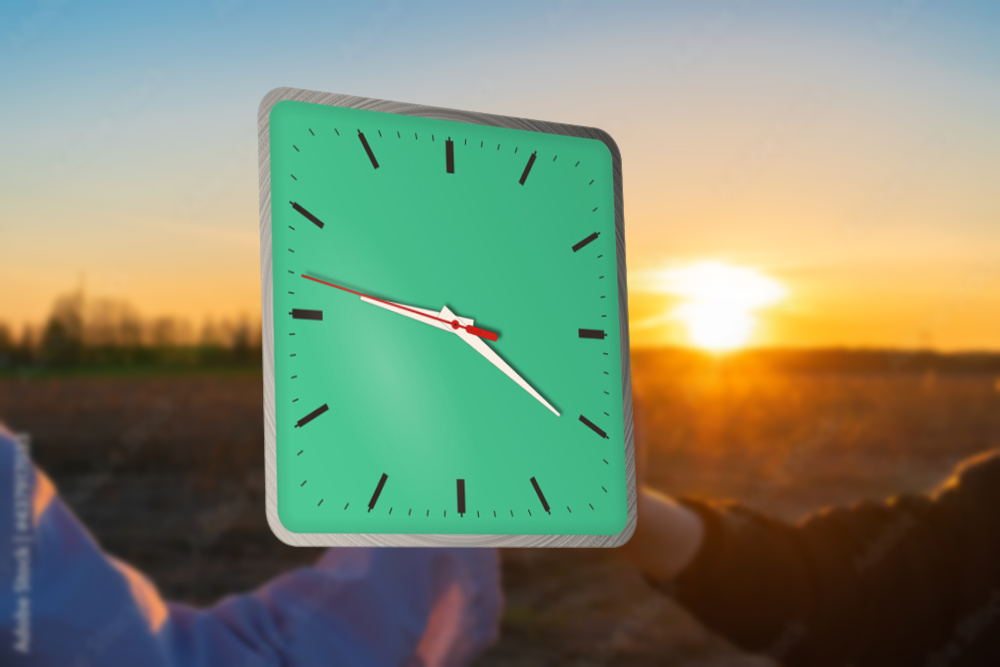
9:20:47
